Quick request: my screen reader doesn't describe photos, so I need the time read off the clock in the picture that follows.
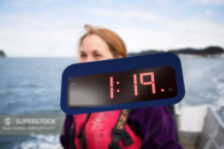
1:19
